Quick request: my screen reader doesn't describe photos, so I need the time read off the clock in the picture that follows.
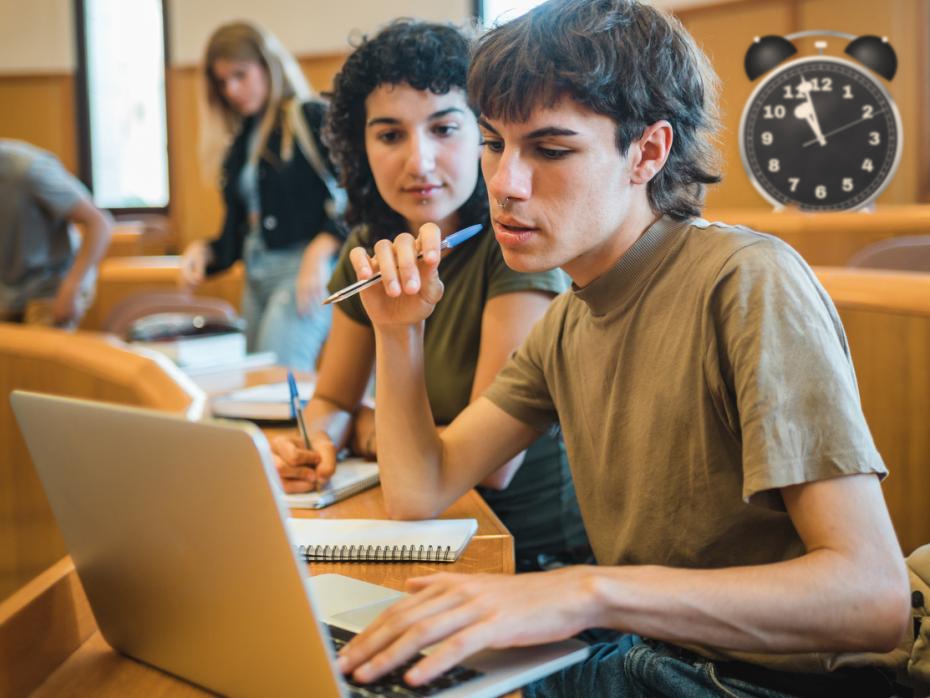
10:57:11
